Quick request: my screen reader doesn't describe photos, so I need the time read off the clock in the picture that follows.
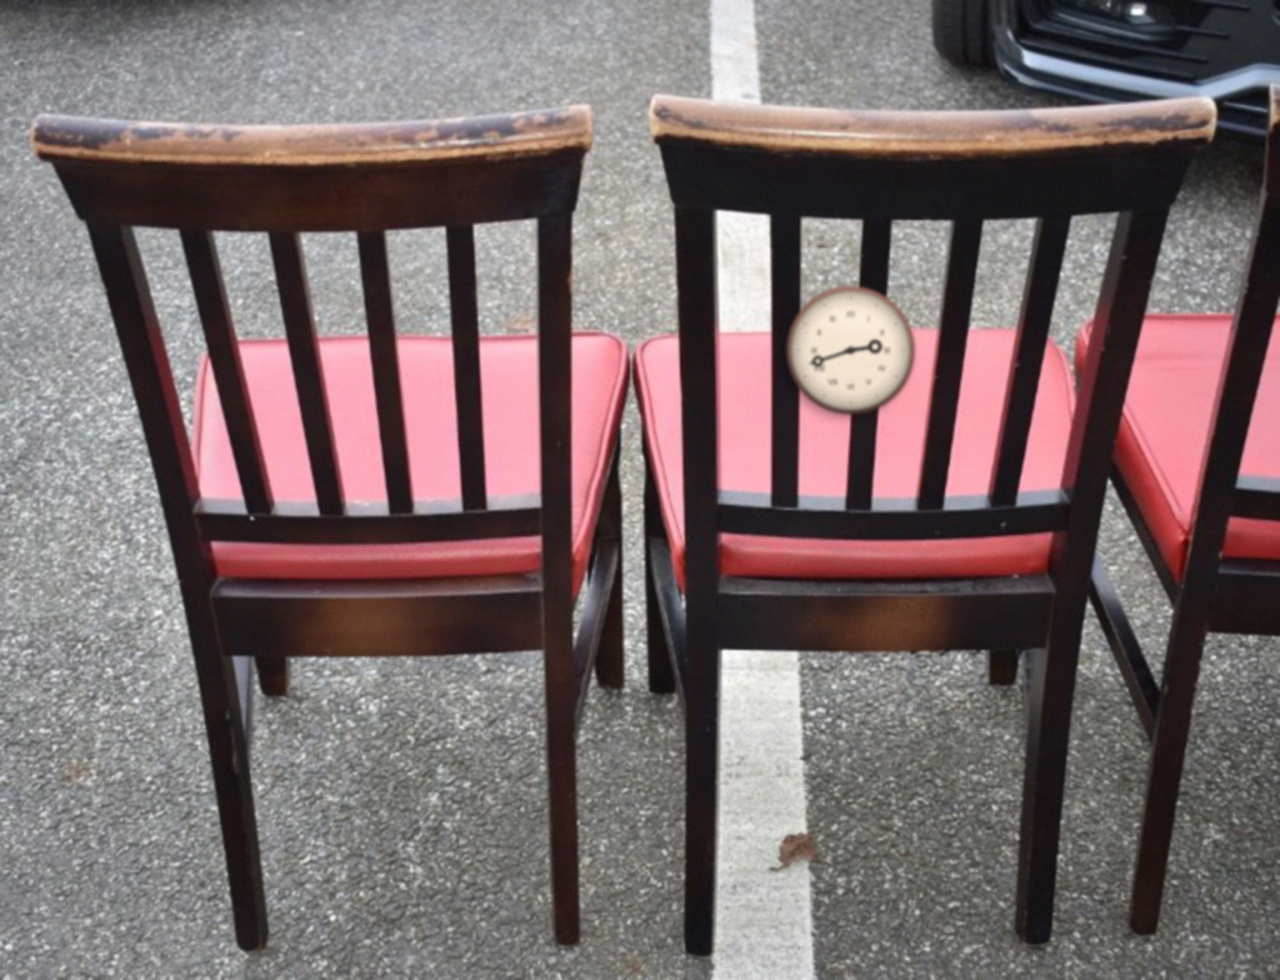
2:42
